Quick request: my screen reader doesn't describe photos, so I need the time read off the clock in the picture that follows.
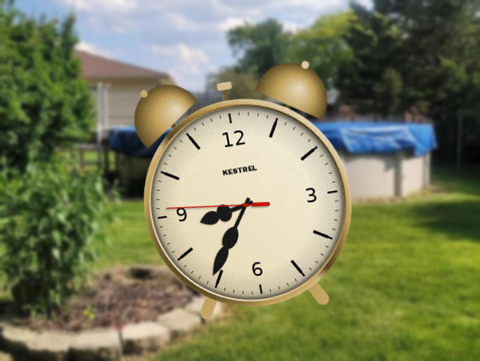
8:35:46
